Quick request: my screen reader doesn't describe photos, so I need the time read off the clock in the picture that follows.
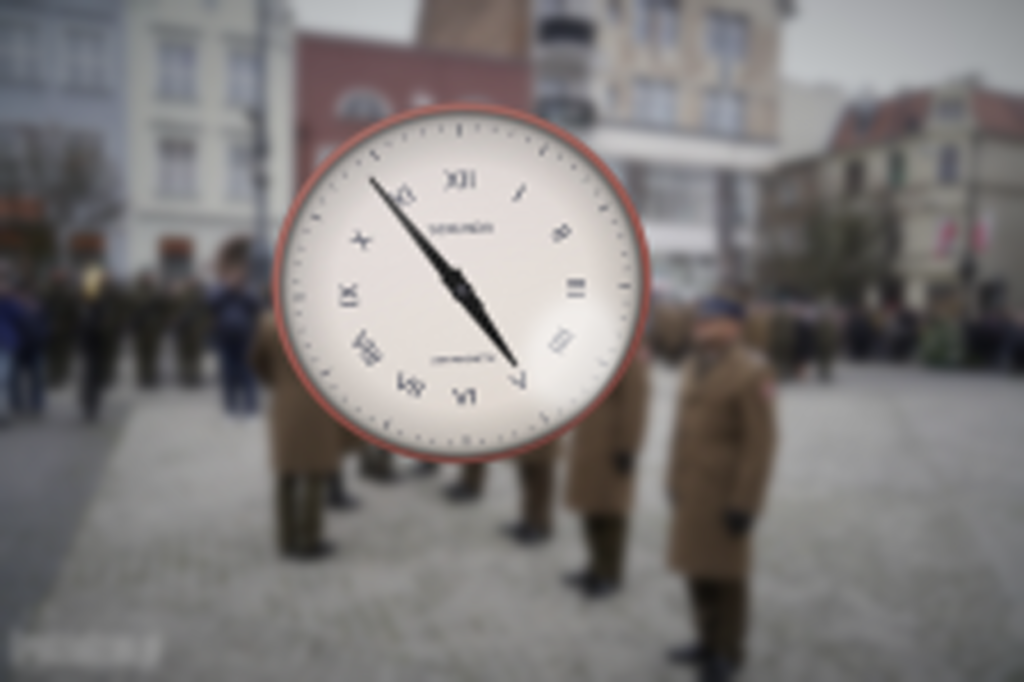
4:54
